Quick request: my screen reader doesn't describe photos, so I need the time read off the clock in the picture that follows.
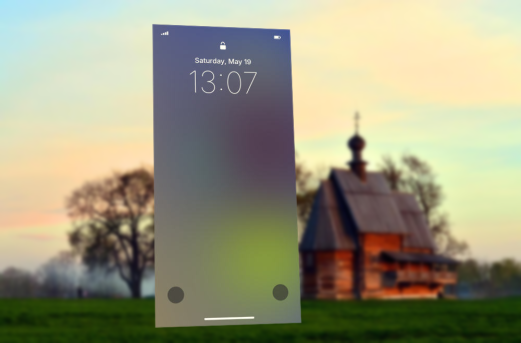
13:07
